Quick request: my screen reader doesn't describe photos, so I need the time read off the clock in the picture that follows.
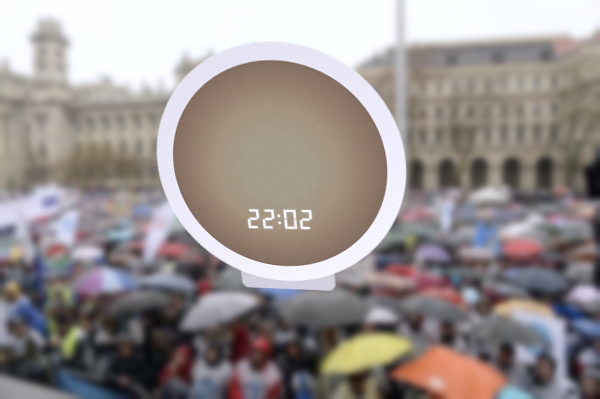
22:02
